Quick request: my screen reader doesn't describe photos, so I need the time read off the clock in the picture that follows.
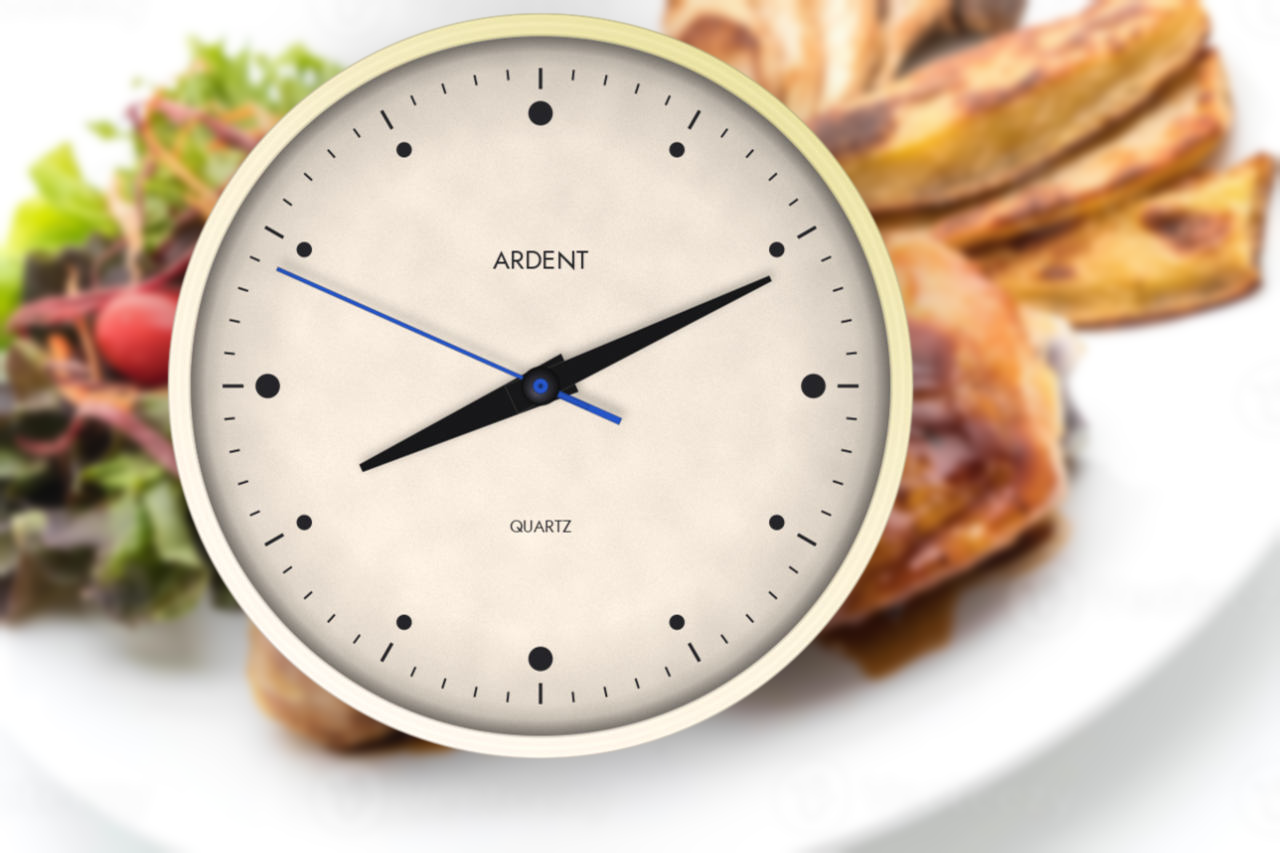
8:10:49
